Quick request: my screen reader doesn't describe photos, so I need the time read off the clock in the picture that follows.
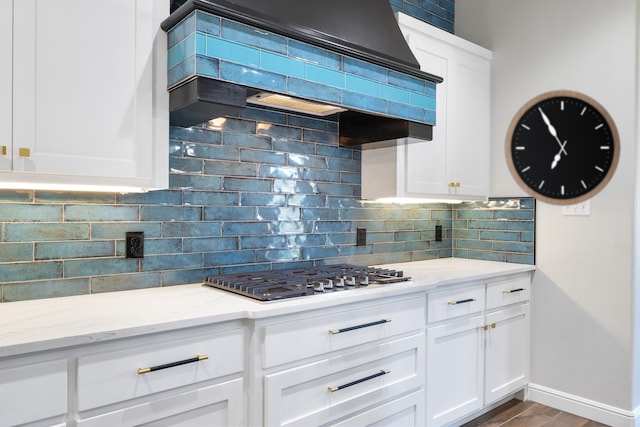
6:55
